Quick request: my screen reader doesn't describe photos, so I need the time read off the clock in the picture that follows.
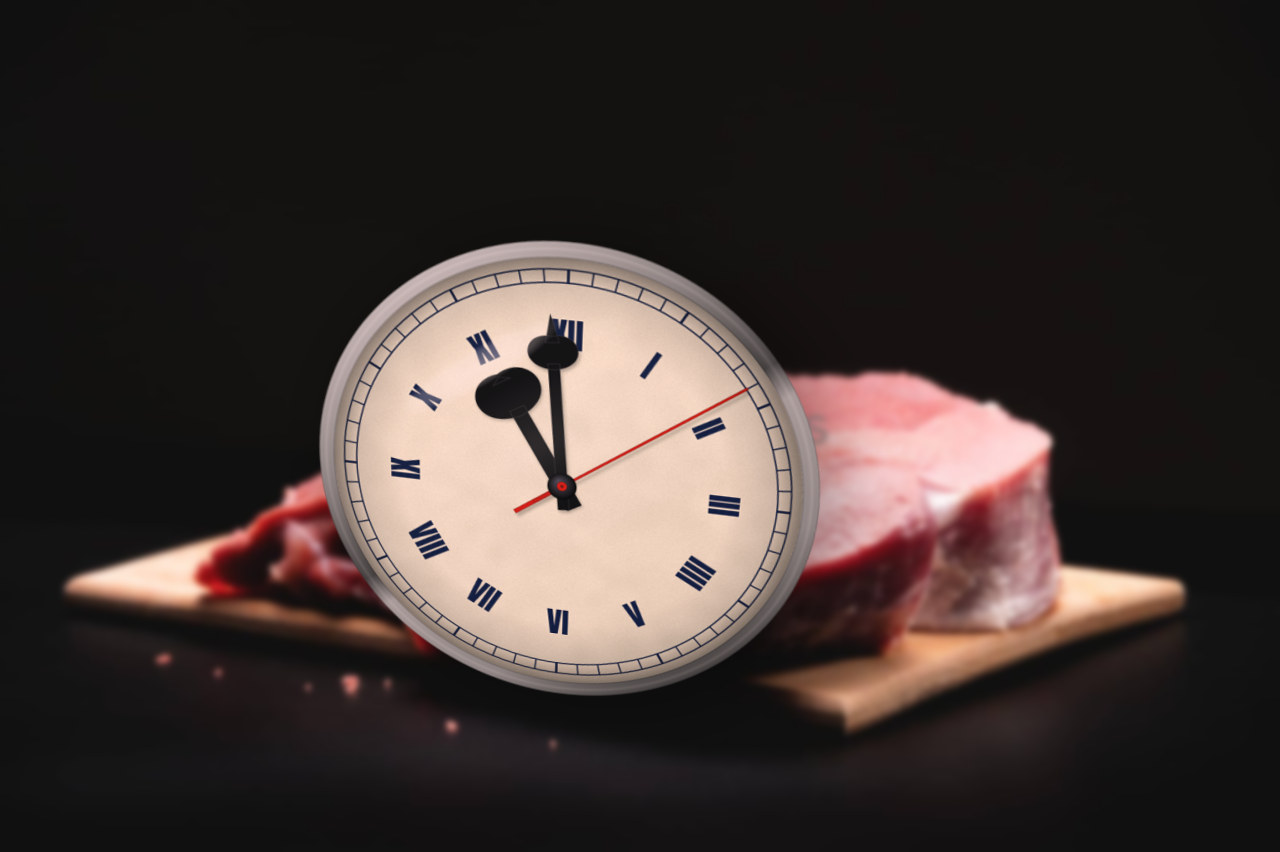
10:59:09
